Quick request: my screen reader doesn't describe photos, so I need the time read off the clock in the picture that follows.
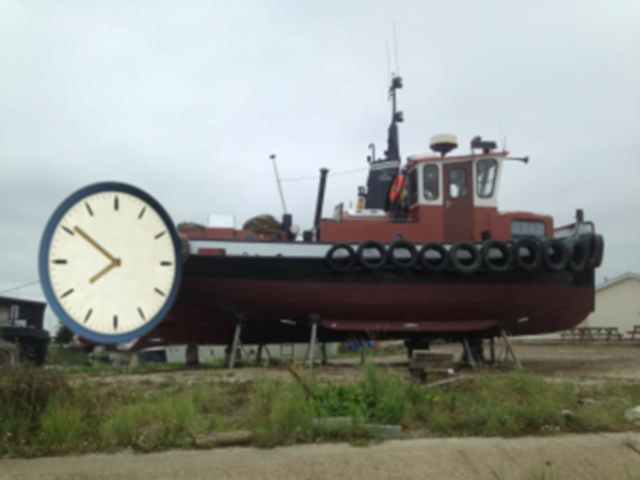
7:51
